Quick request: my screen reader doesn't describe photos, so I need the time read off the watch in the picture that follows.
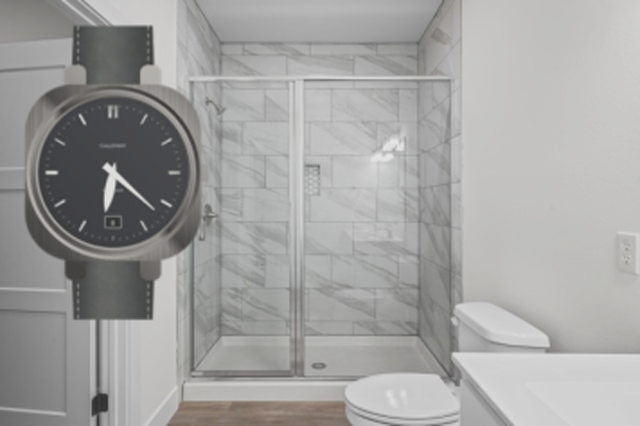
6:22
